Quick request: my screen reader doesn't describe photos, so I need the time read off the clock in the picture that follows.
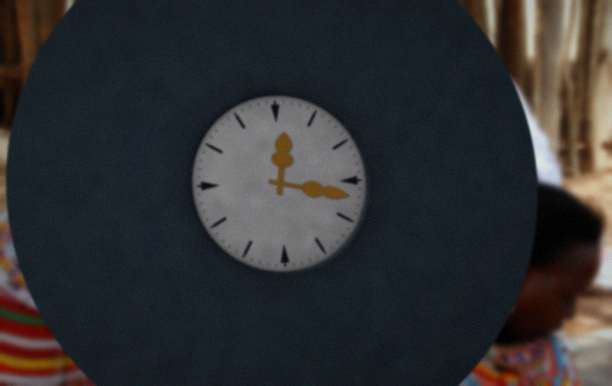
12:17
